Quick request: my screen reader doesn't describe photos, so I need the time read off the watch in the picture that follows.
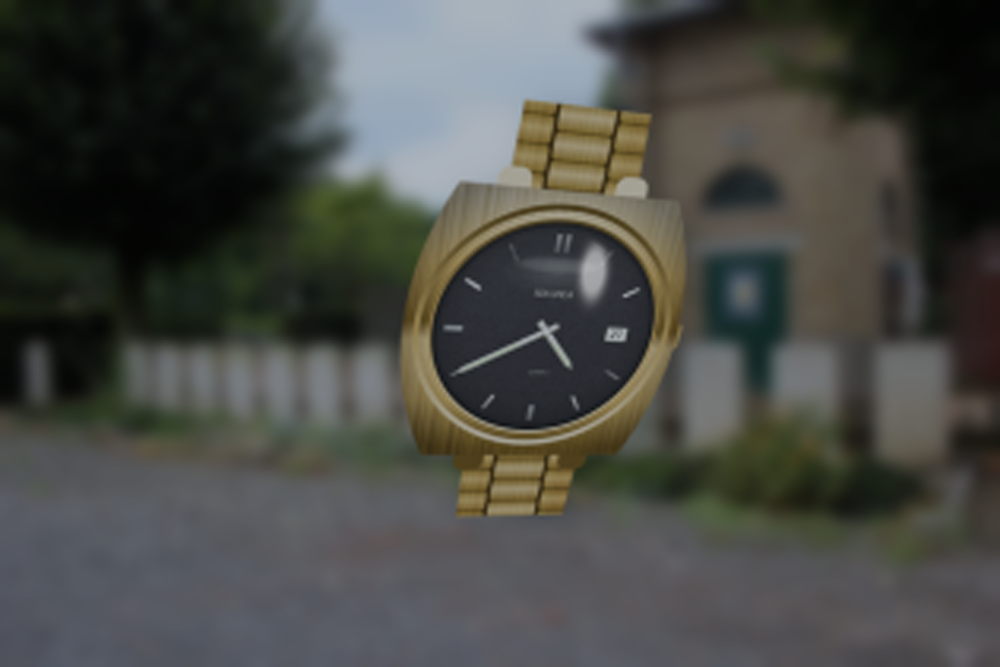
4:40
